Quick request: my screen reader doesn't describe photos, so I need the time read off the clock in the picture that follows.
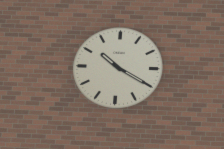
10:20
